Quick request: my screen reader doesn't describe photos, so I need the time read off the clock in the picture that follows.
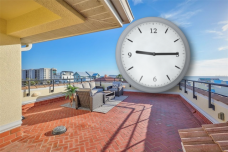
9:15
